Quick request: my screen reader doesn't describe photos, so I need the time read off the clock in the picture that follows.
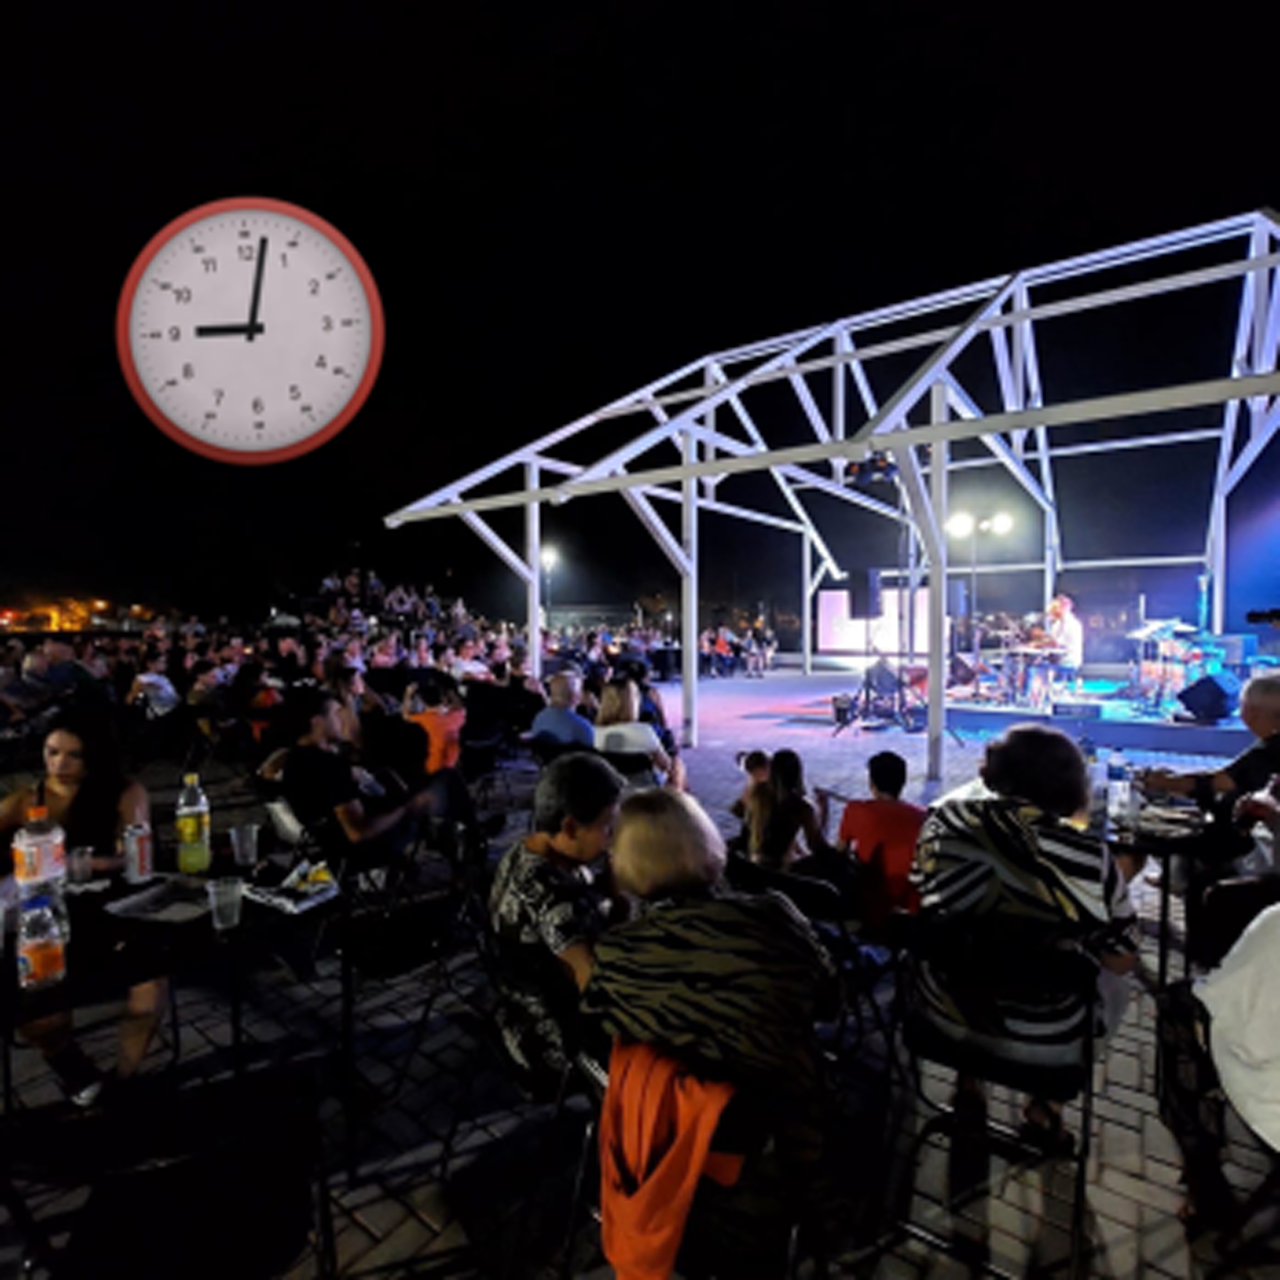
9:02
